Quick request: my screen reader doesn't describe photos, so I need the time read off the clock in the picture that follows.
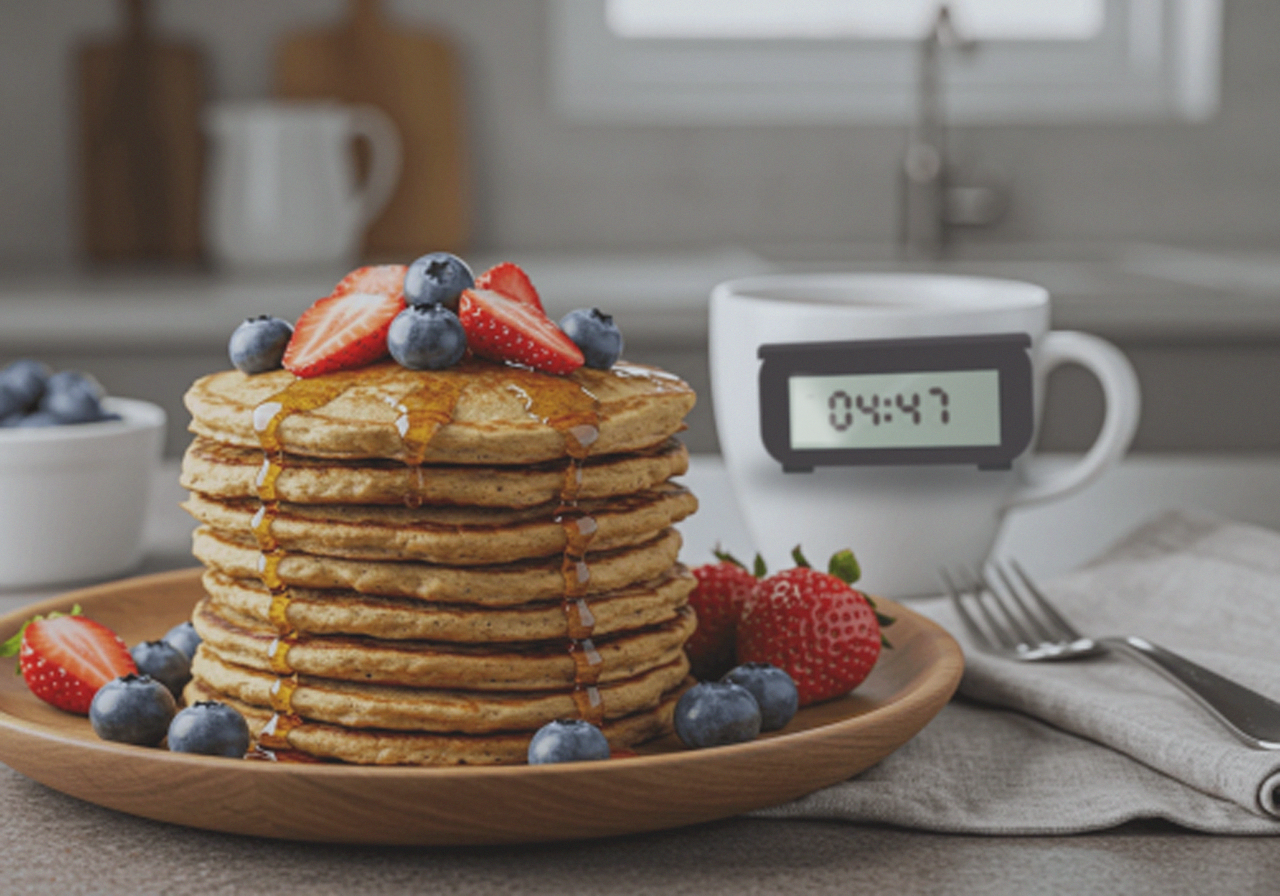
4:47
